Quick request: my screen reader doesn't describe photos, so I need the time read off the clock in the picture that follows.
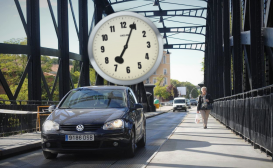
7:04
